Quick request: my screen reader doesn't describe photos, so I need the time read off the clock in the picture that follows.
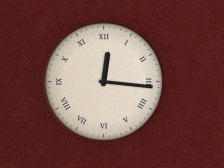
12:16
